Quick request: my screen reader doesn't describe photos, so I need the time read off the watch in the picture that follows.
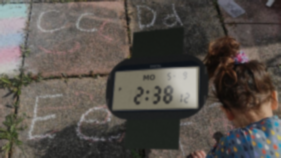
2:38
